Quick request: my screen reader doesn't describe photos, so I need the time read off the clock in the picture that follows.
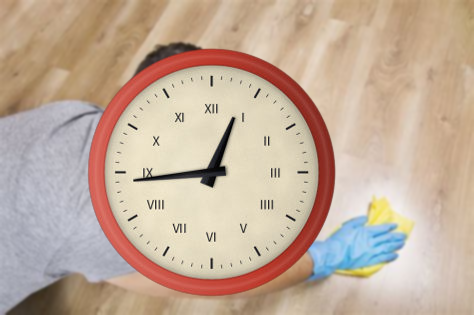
12:44
